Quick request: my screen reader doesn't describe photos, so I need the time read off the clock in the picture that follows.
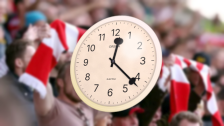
12:22
